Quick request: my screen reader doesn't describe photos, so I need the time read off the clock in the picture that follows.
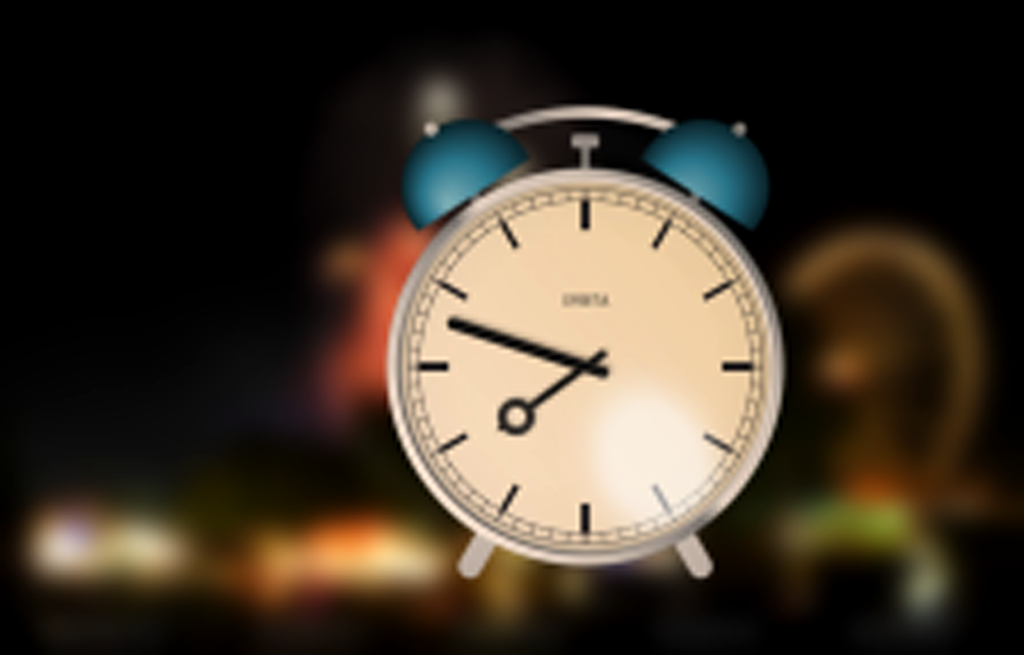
7:48
